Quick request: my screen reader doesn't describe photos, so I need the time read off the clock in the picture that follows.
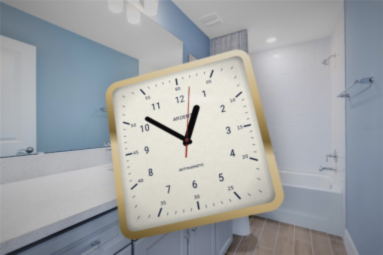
12:52:02
